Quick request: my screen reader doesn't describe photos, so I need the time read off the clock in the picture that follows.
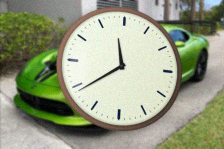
11:39
